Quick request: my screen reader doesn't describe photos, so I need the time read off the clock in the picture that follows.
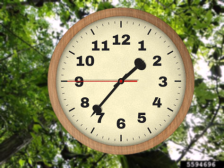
1:36:45
